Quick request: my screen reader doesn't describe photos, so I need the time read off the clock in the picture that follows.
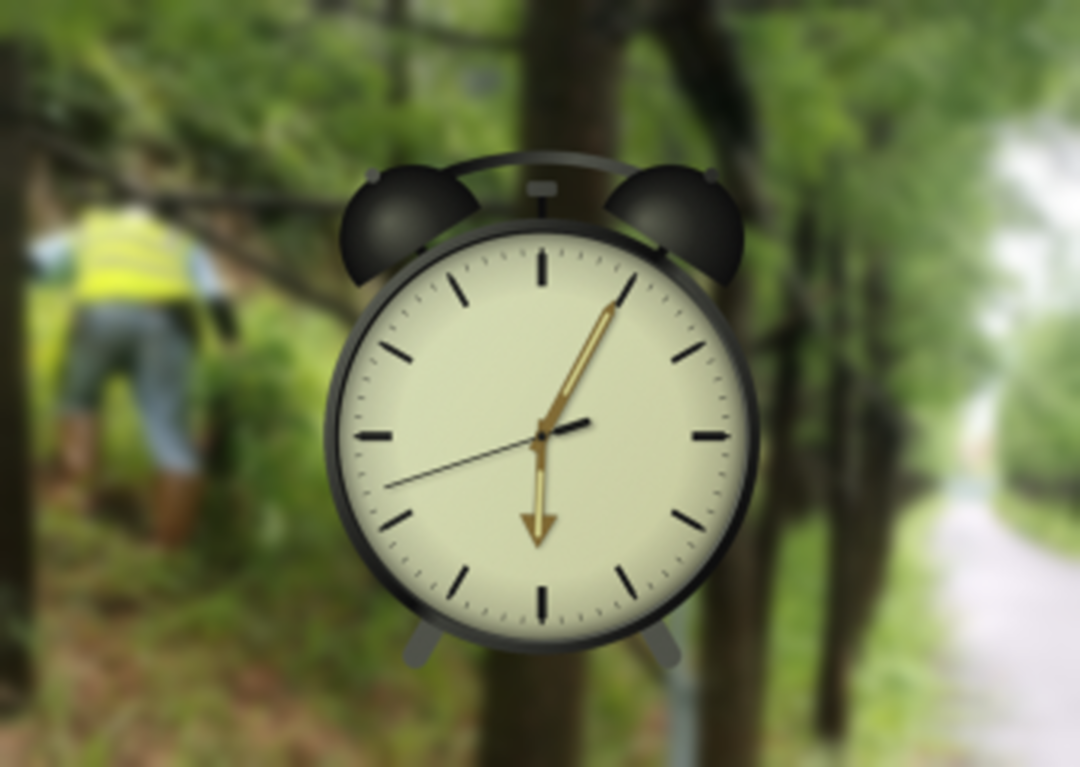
6:04:42
